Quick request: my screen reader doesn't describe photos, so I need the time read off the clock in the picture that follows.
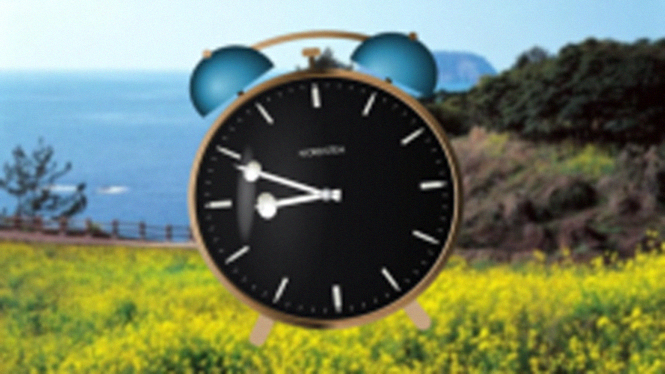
8:49
